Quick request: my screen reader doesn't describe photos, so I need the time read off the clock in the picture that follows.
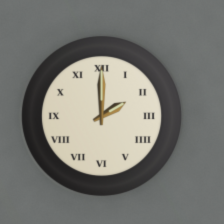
2:00
